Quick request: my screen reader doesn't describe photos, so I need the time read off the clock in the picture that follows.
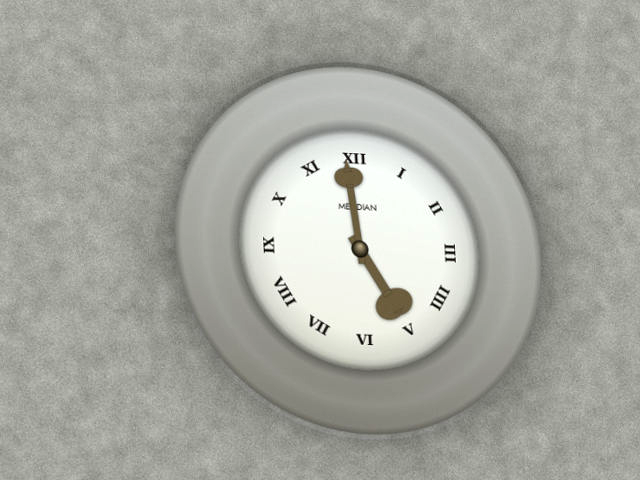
4:59
